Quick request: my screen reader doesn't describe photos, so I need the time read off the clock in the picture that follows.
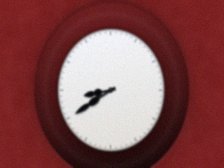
8:40
